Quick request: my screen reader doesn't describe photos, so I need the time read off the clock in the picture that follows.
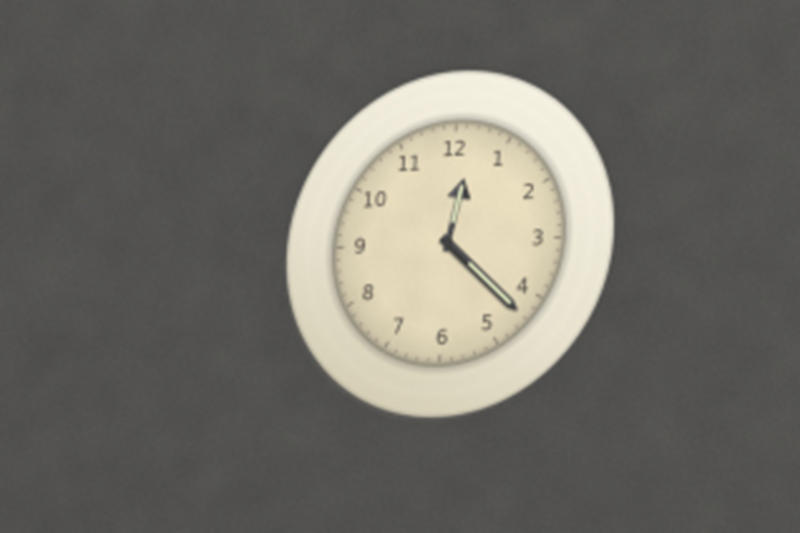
12:22
